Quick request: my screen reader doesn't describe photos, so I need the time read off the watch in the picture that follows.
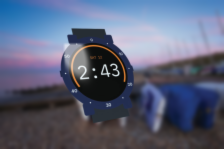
2:43
